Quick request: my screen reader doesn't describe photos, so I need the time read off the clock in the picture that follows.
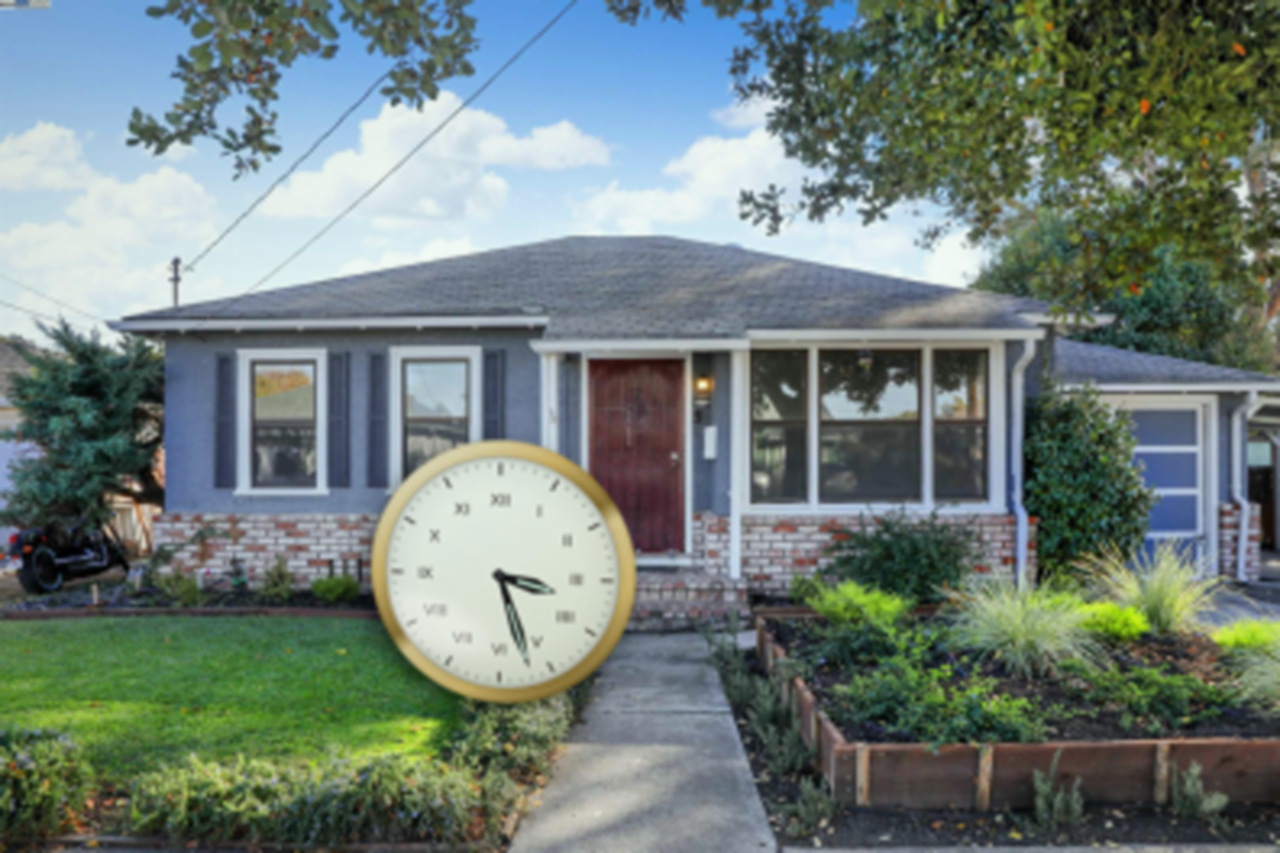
3:27
